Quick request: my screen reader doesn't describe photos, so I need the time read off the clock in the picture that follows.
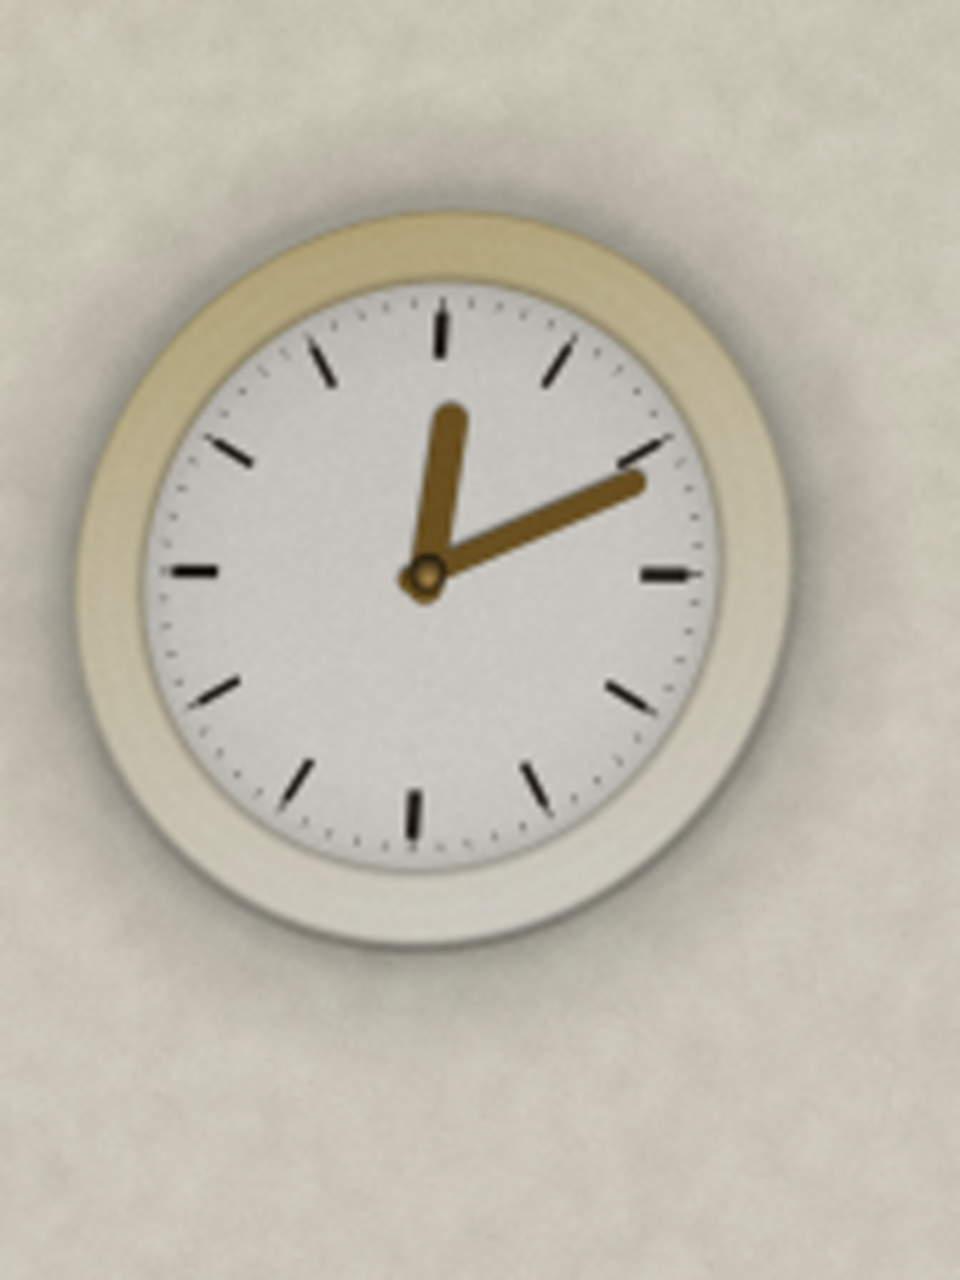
12:11
